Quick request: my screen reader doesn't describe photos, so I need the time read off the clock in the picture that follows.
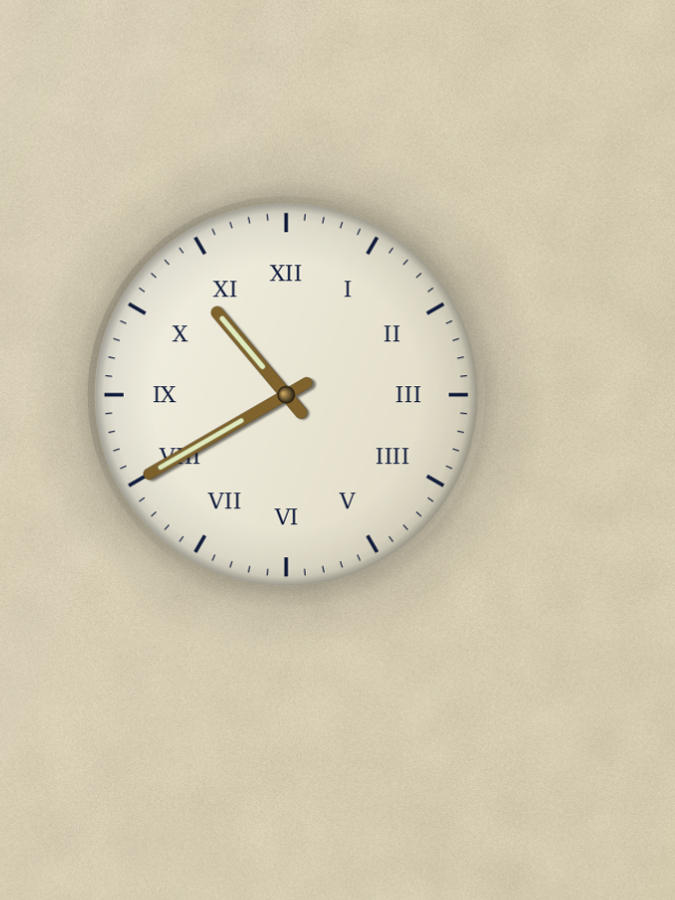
10:40
